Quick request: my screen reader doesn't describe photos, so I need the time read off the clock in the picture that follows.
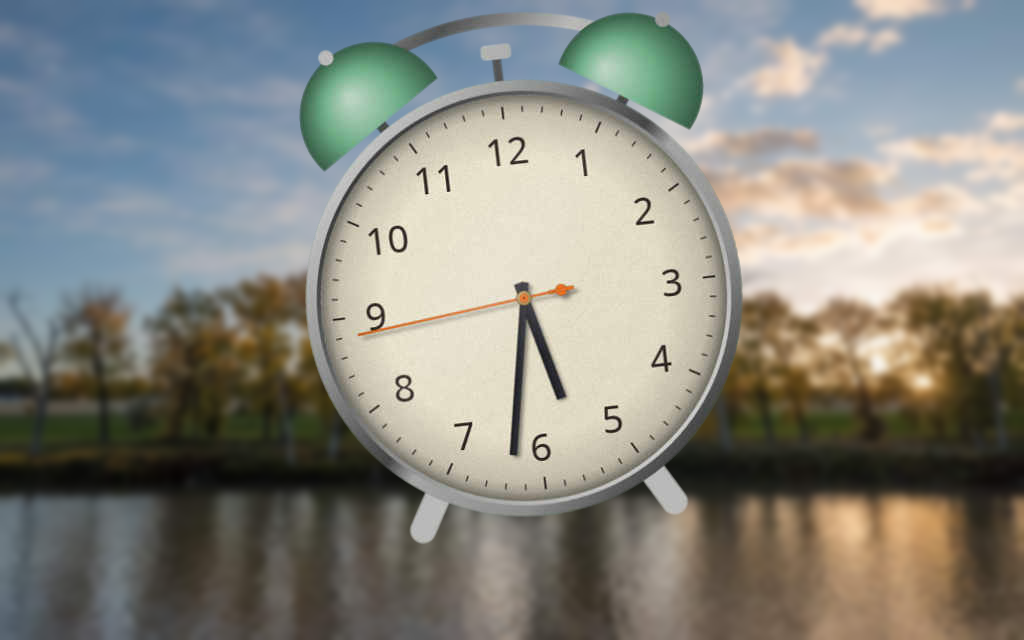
5:31:44
